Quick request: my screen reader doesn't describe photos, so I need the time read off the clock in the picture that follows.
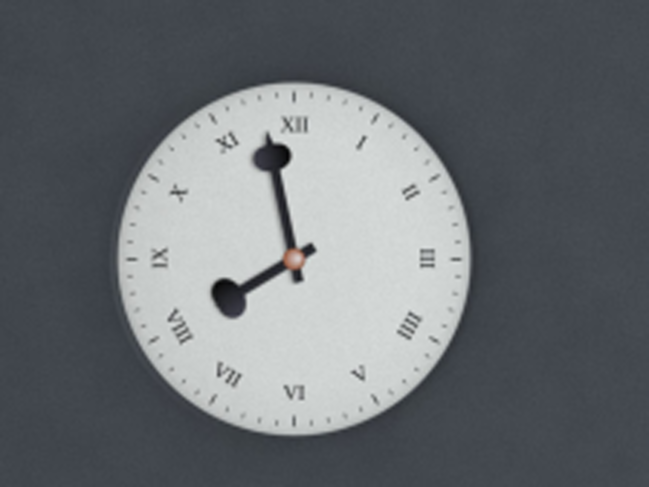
7:58
